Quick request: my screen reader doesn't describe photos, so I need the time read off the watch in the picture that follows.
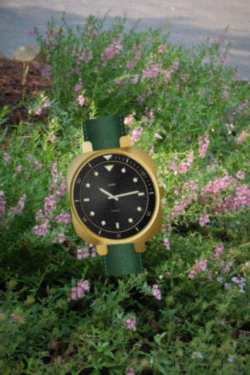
10:14
